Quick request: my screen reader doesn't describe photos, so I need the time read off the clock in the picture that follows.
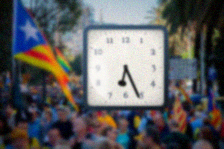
6:26
